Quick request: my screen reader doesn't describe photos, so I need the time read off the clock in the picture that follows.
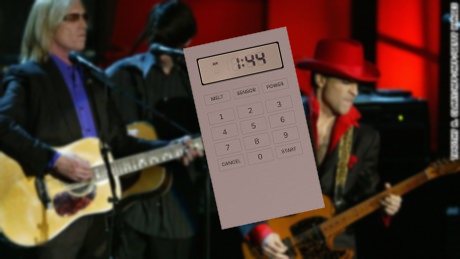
1:44
